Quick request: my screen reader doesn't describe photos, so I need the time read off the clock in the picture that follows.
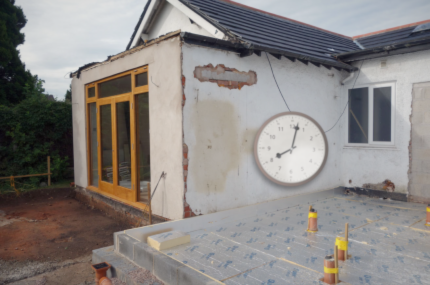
8:02
